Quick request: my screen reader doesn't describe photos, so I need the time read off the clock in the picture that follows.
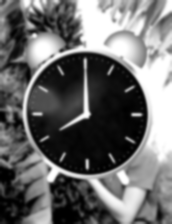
8:00
